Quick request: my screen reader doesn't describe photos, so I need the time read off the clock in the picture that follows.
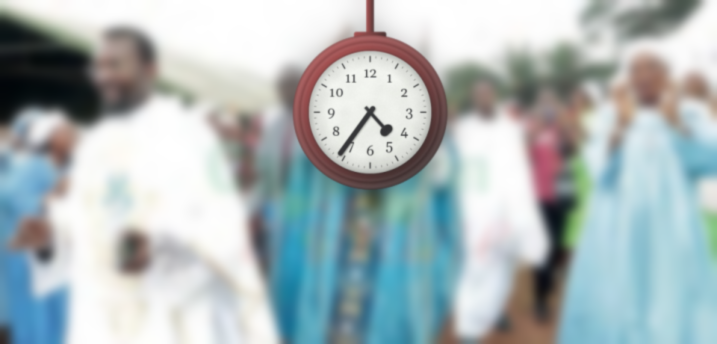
4:36
